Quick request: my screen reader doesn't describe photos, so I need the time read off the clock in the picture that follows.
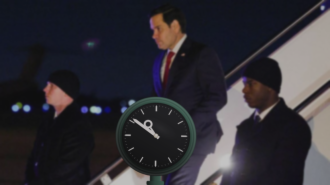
10:51
